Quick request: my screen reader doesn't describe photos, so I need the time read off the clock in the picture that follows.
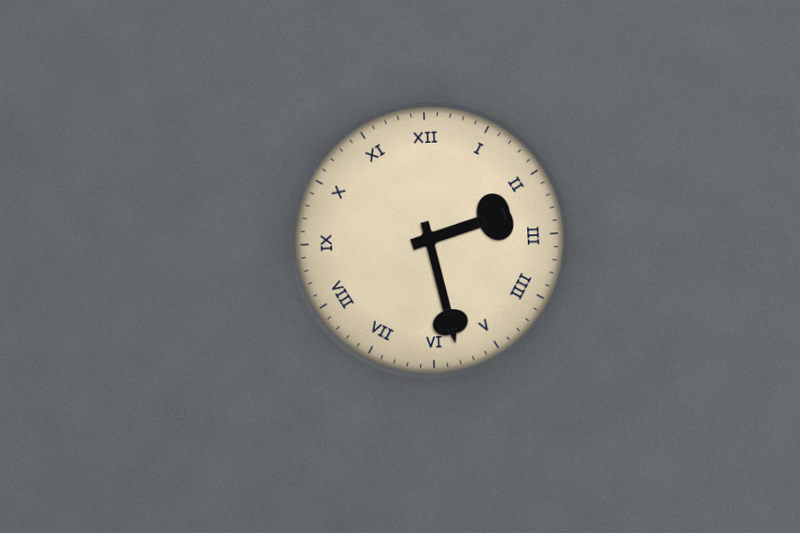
2:28
